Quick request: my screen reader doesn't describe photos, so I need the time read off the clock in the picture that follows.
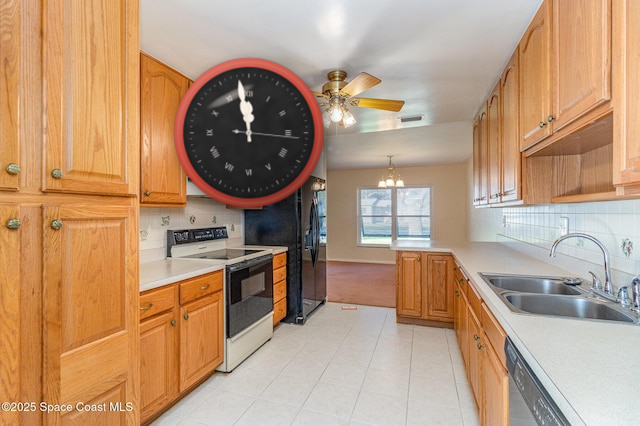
11:58:16
